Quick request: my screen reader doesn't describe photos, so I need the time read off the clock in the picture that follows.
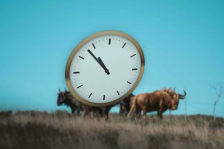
10:53
